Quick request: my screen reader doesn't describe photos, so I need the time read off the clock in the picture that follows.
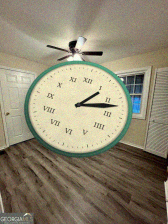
1:12
